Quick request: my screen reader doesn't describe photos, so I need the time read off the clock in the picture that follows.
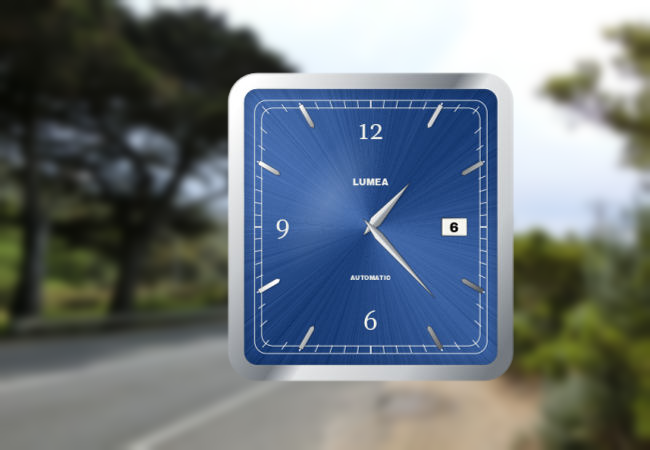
1:23
